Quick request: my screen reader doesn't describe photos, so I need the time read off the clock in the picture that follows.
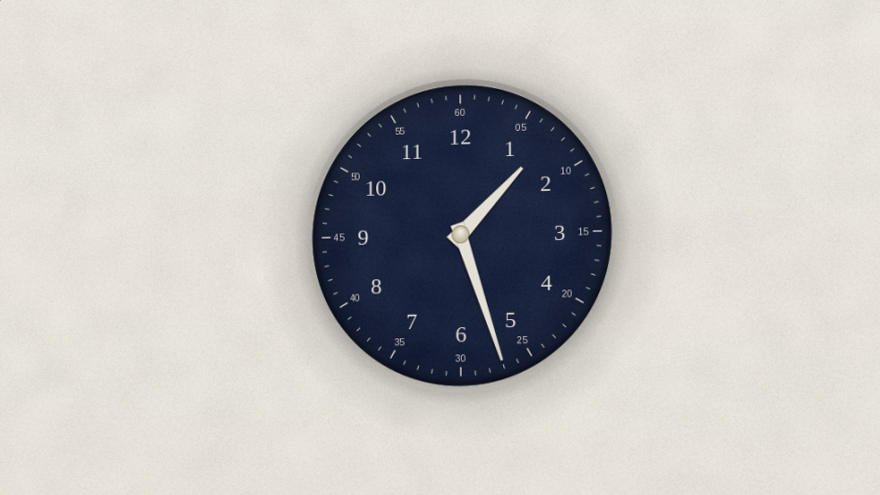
1:27
